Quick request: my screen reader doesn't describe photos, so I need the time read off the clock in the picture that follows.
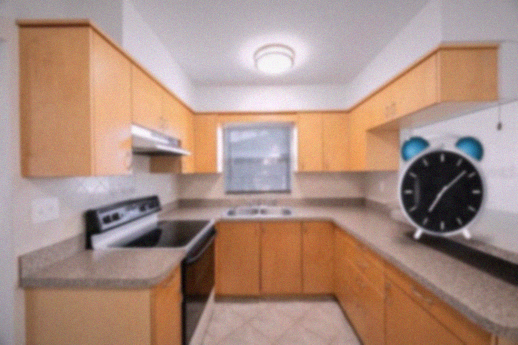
7:08
